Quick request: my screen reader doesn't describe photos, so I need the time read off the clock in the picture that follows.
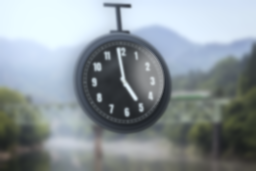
4:59
